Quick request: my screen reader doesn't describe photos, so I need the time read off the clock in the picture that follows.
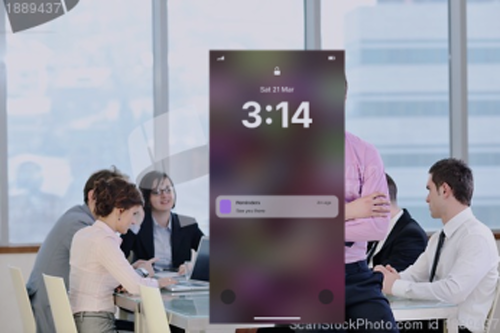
3:14
